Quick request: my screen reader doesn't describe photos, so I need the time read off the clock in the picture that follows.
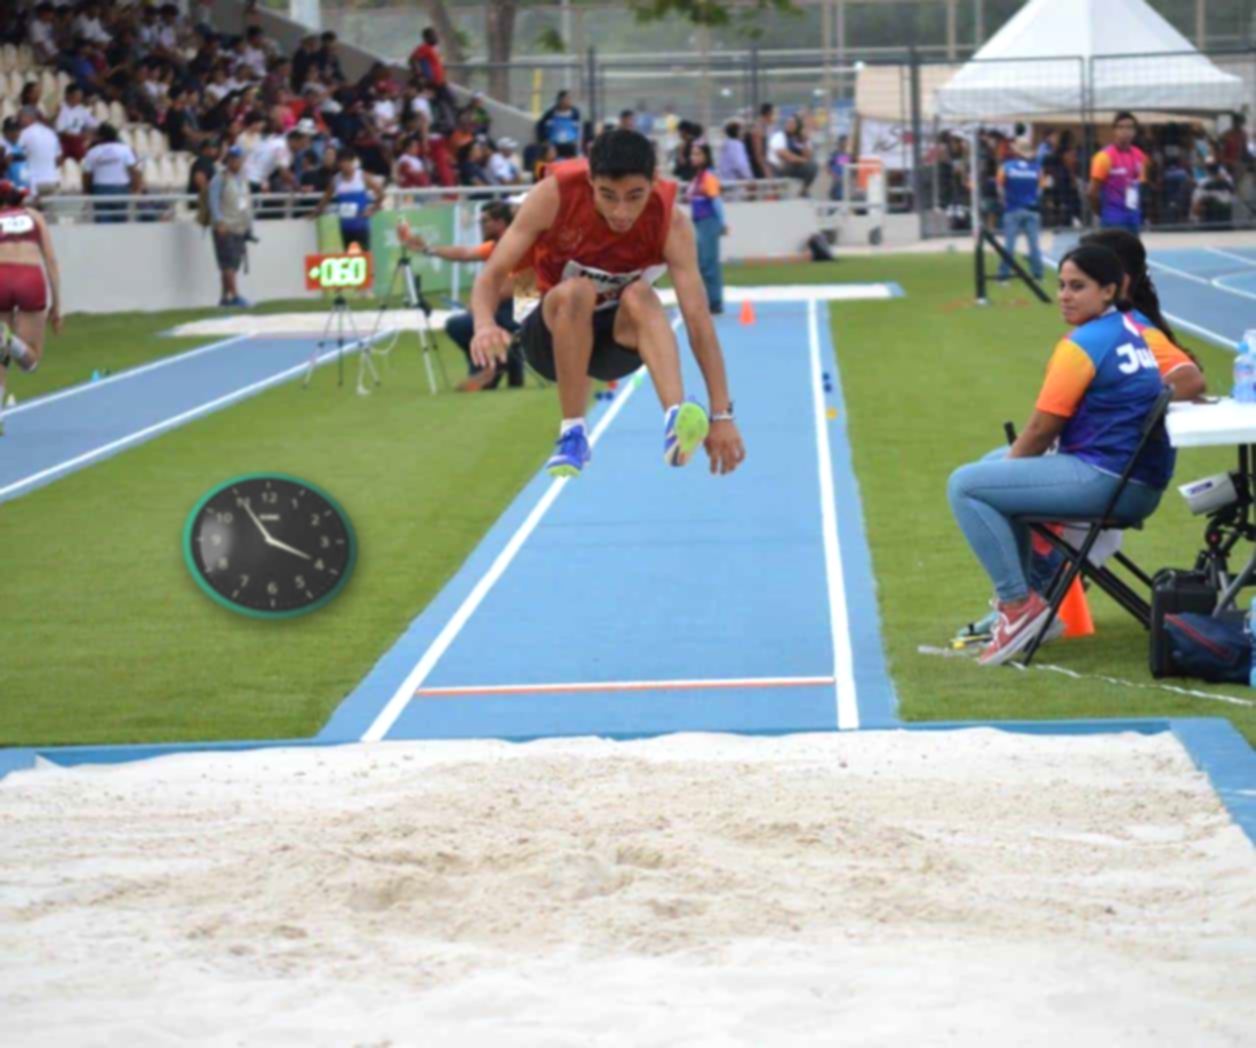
3:55
